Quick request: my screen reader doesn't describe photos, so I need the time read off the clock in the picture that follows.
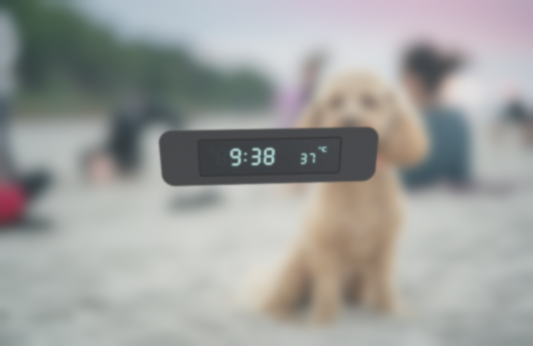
9:38
